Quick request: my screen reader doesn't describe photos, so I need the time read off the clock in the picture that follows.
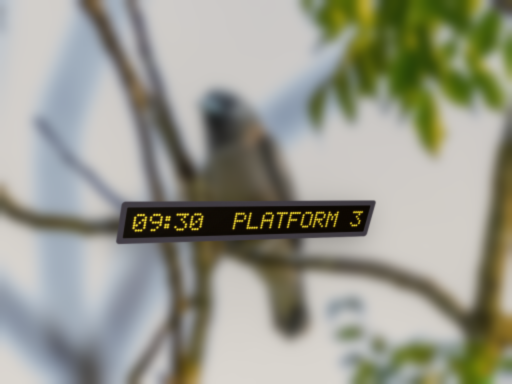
9:30
